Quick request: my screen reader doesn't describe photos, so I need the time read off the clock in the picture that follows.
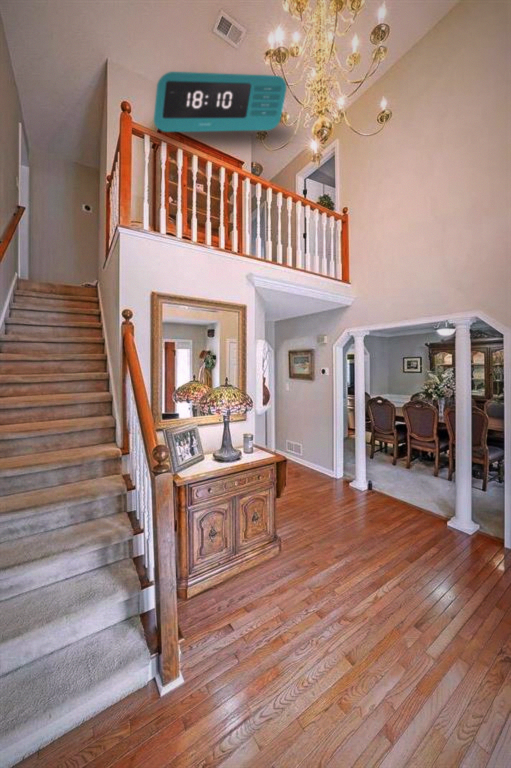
18:10
